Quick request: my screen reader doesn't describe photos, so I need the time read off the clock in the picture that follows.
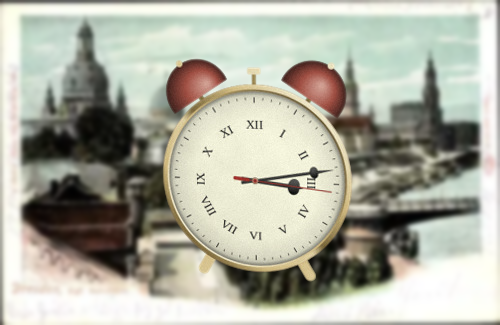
3:13:16
